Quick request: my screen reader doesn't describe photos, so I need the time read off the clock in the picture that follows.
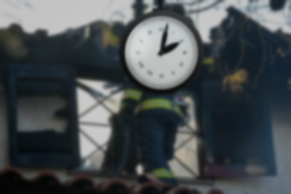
2:02
